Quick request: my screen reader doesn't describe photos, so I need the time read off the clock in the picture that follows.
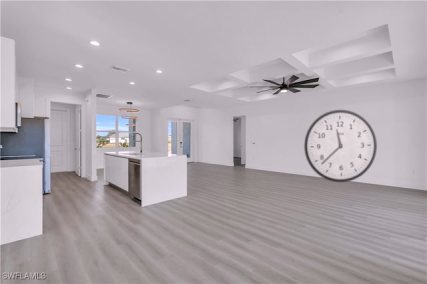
11:38
